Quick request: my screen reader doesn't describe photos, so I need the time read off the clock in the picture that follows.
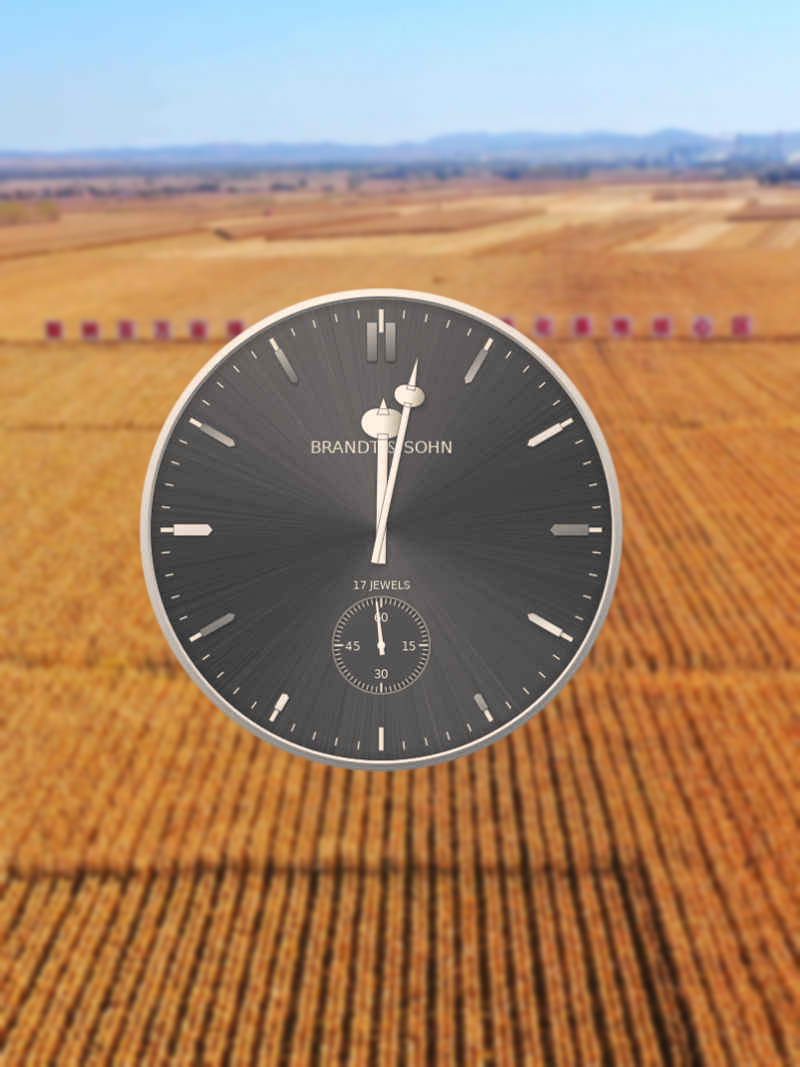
12:01:59
